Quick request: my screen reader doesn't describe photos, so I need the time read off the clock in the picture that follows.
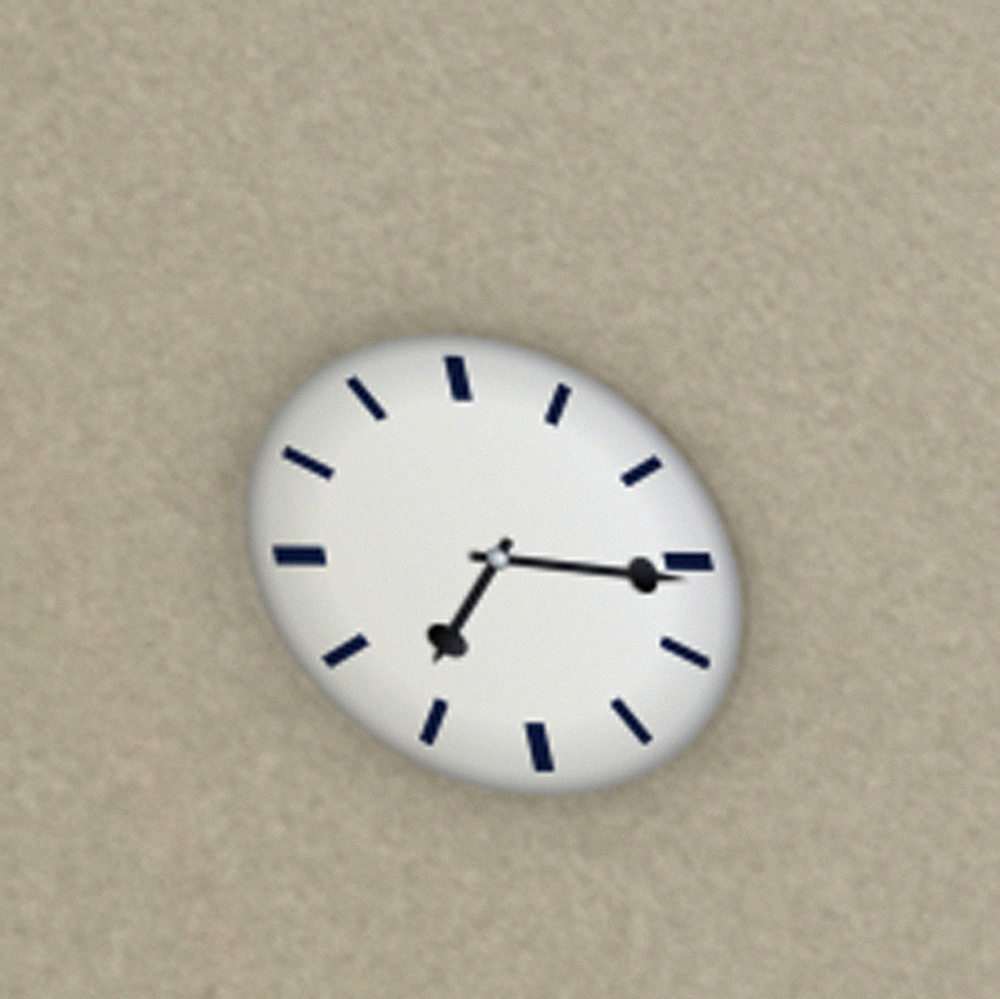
7:16
